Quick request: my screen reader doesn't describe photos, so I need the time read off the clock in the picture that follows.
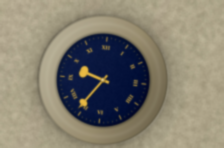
9:36
